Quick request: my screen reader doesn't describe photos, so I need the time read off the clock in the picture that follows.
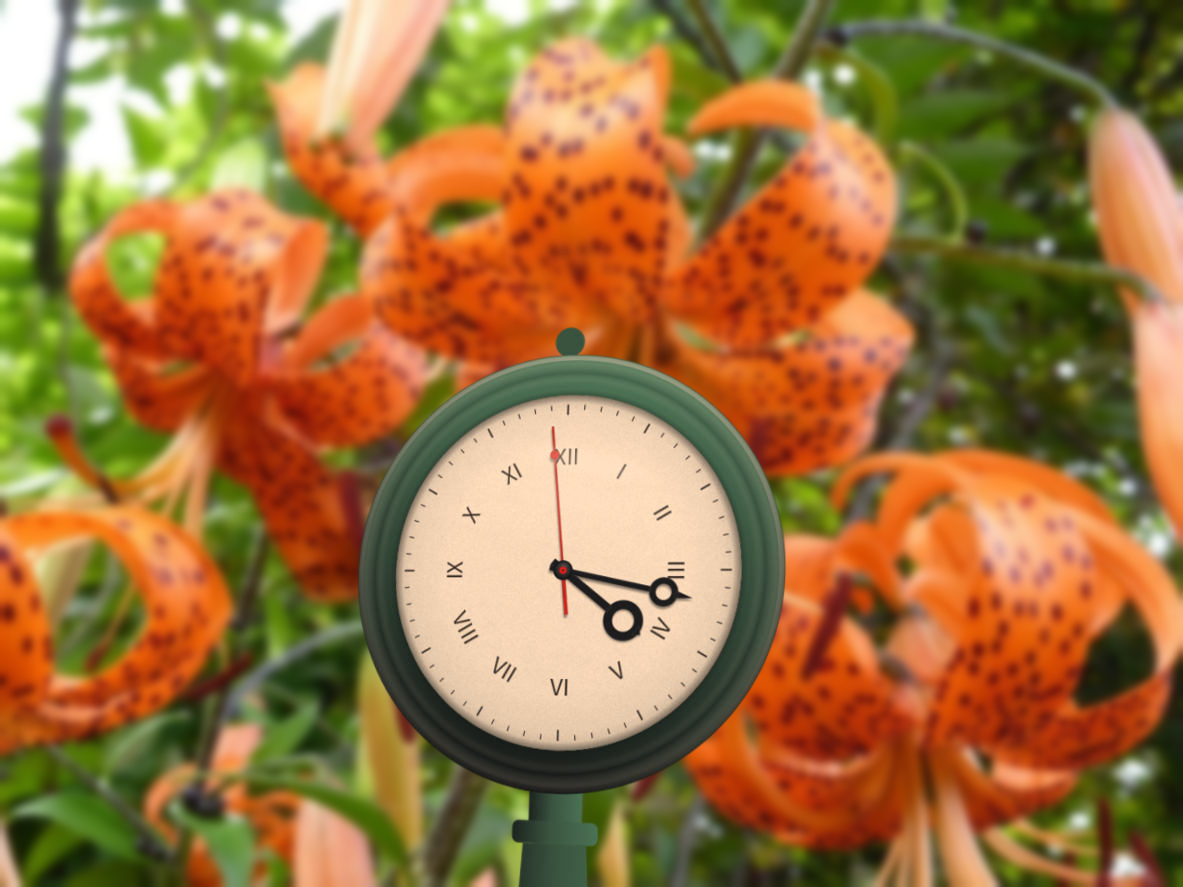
4:16:59
